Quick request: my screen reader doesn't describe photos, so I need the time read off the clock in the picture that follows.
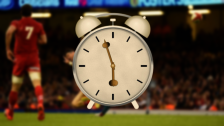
5:57
